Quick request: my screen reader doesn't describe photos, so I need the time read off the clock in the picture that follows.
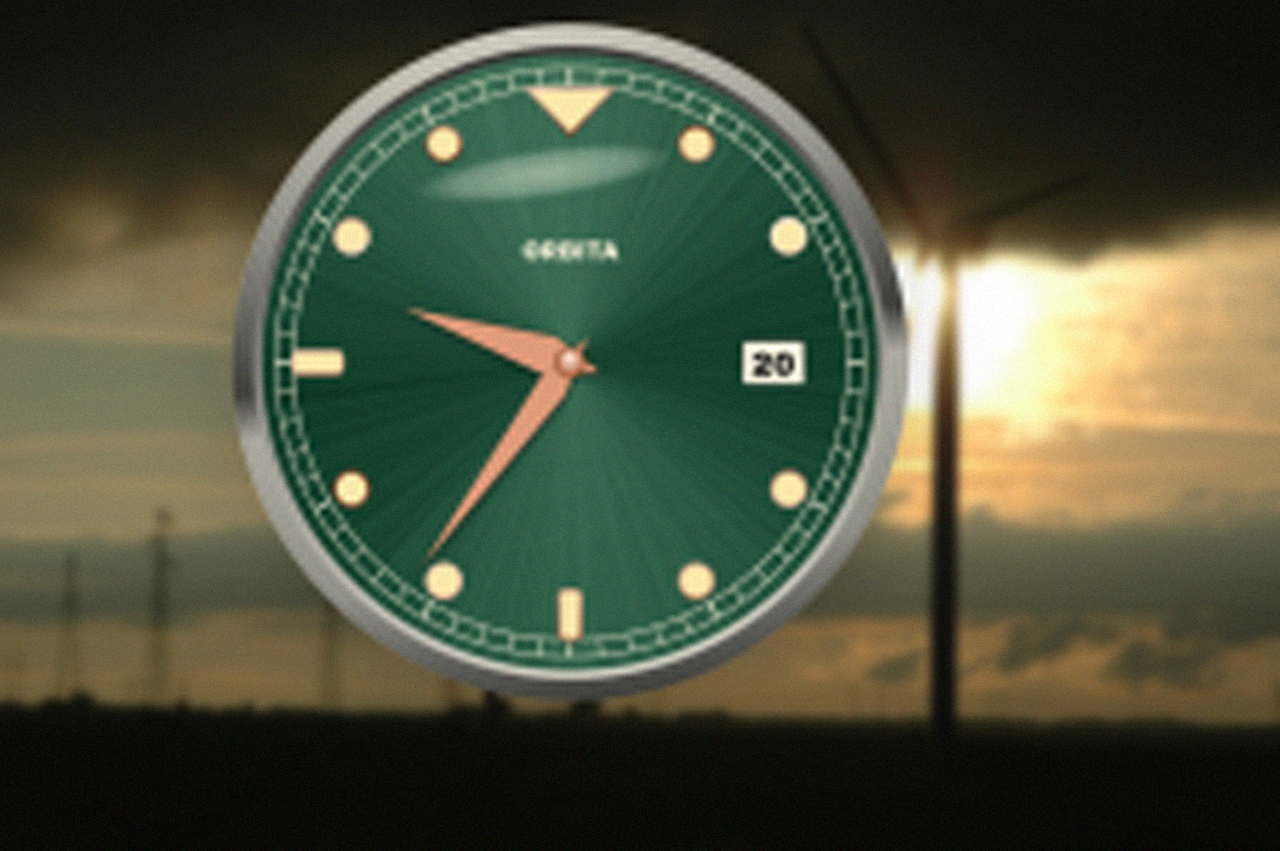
9:36
